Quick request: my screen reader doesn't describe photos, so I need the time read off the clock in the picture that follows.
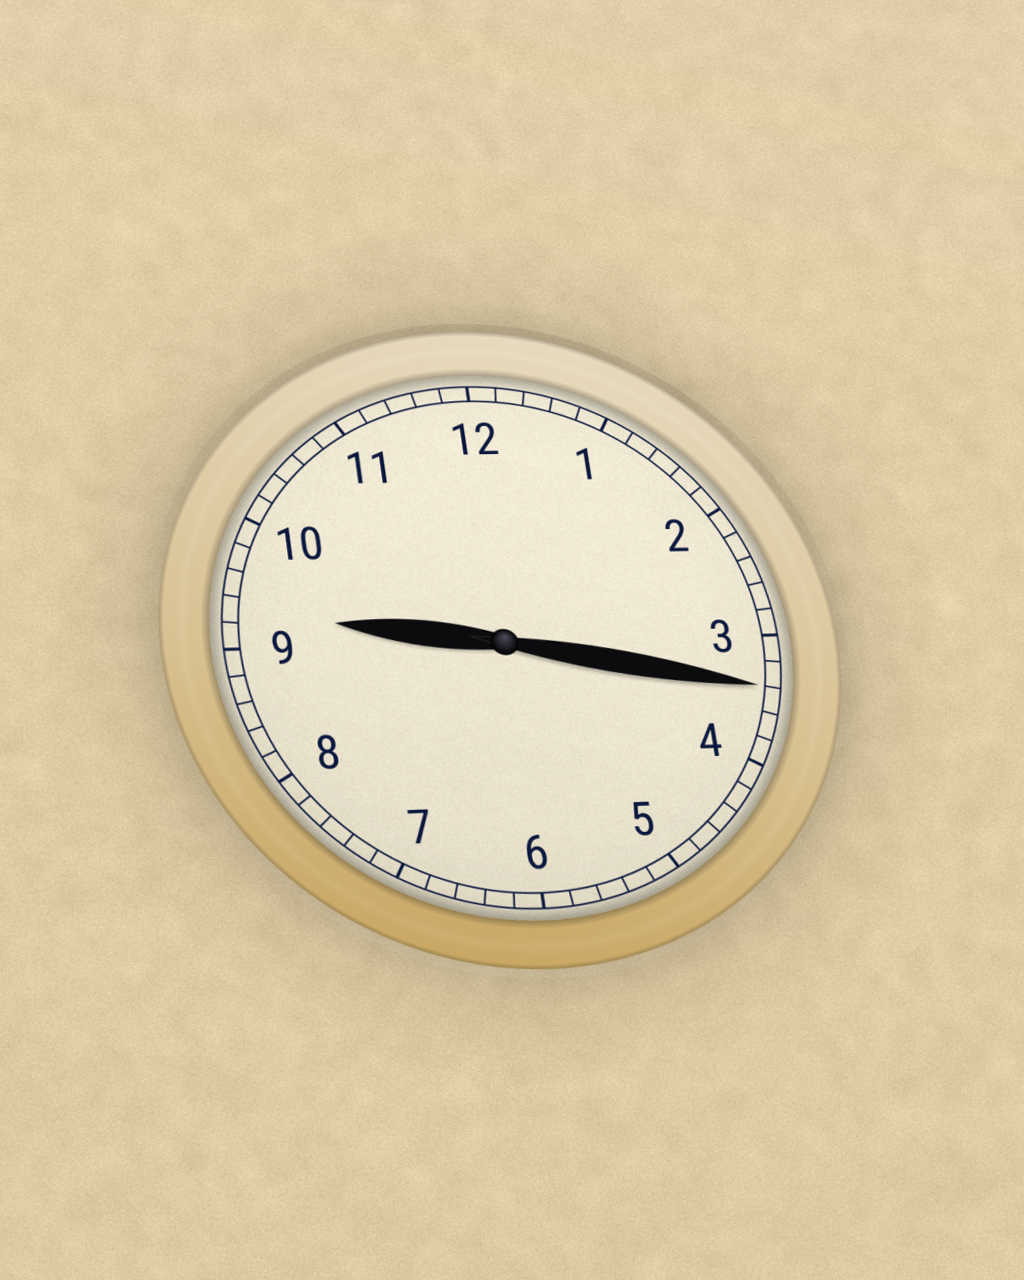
9:17
